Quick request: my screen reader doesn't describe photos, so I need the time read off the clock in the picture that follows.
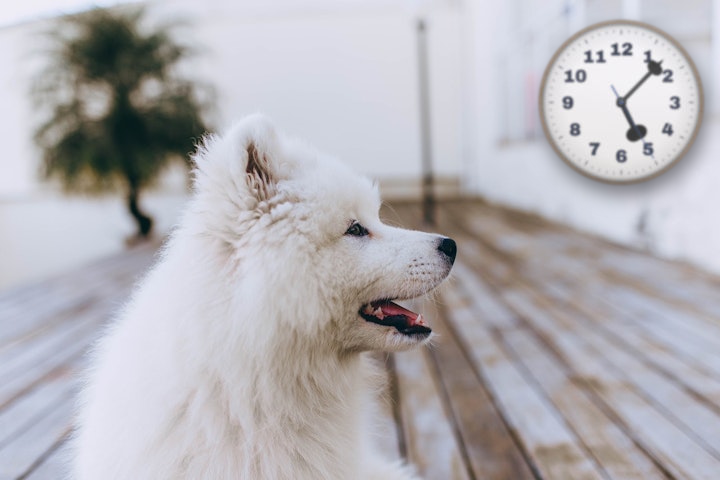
5:07:25
